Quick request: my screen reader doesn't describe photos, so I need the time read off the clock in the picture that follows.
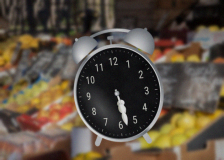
5:28
